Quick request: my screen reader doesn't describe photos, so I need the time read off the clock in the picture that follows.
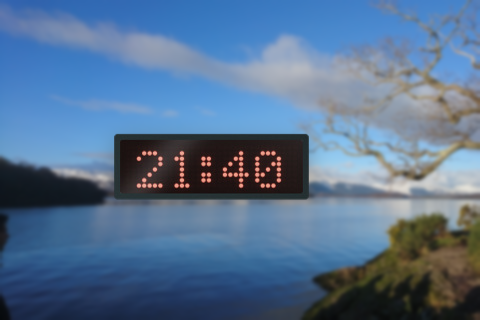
21:40
